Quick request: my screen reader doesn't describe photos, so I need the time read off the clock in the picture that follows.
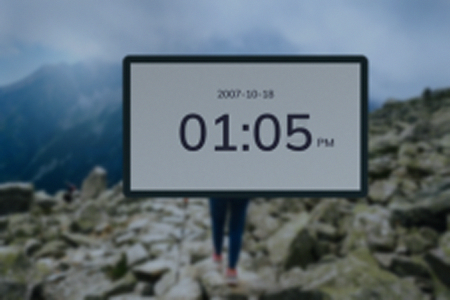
1:05
